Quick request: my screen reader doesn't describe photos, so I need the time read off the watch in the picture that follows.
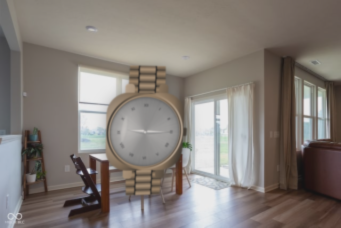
9:15
